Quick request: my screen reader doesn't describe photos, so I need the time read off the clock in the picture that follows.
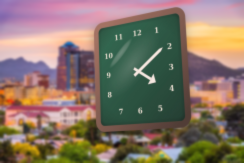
4:09
